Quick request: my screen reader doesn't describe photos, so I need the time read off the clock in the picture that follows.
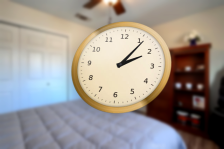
2:06
